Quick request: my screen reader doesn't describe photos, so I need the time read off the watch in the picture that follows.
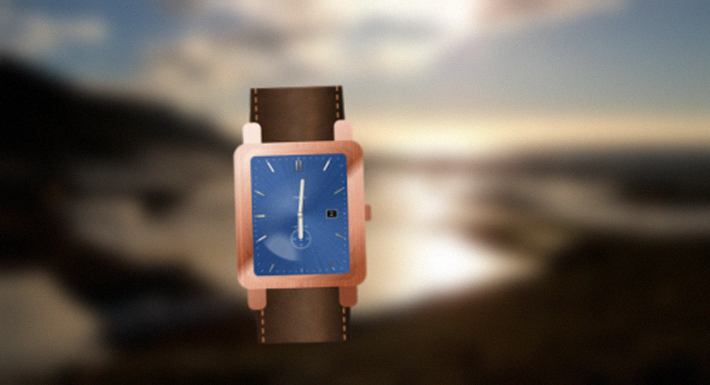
6:01
